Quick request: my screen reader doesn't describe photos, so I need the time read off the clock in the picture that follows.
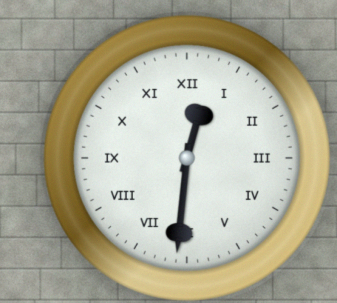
12:31
